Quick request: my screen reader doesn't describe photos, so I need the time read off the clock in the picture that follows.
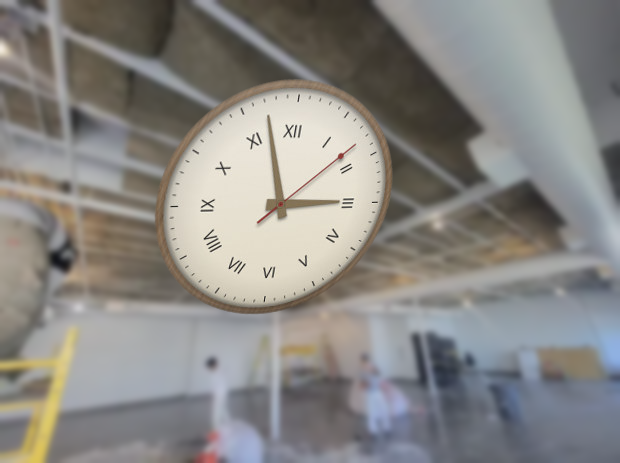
2:57:08
